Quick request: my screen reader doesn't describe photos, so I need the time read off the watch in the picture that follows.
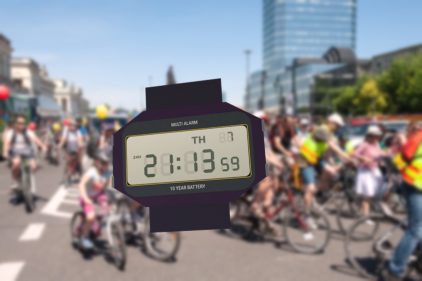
21:13:59
